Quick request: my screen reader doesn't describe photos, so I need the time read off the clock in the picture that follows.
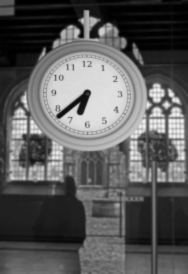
6:38
